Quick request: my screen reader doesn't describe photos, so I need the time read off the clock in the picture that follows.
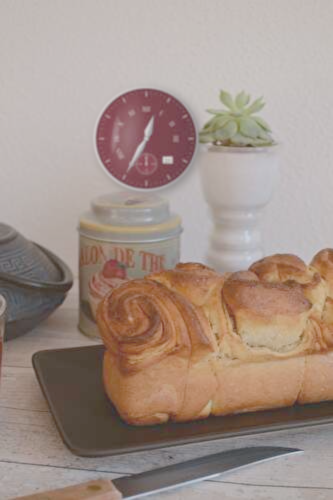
12:35
